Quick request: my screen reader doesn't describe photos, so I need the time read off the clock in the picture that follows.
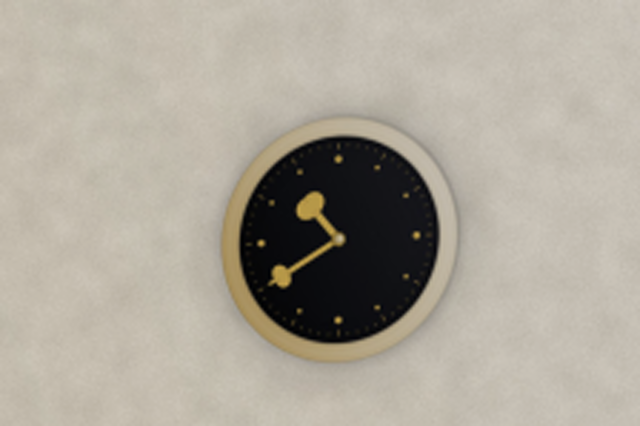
10:40
